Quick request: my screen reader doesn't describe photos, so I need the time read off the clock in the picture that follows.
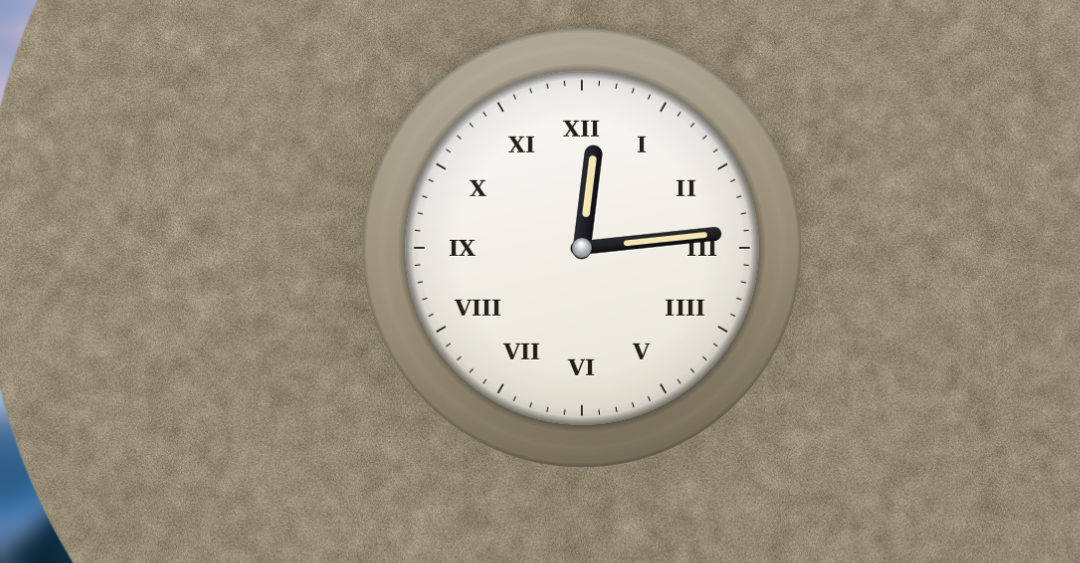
12:14
